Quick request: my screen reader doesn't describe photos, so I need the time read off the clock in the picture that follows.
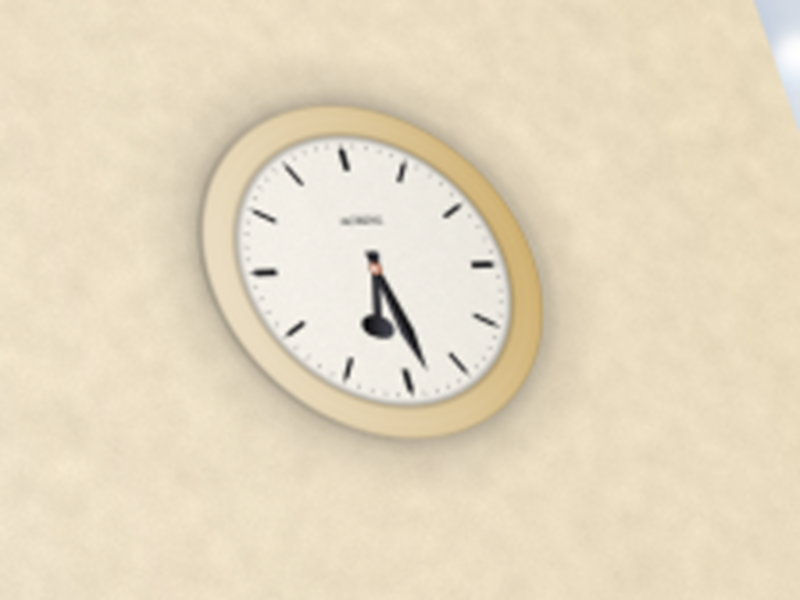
6:28
